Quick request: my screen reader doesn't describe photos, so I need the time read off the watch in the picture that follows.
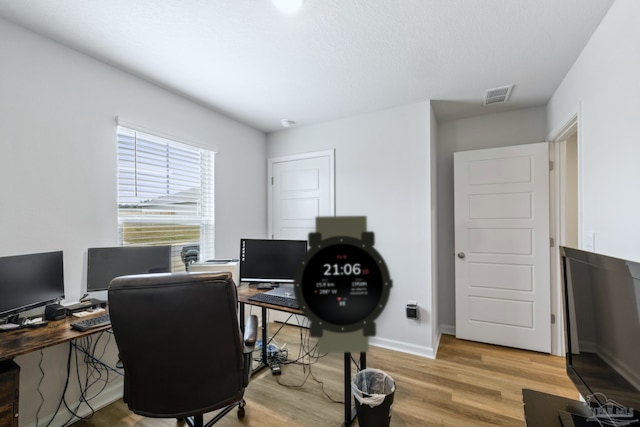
21:06
